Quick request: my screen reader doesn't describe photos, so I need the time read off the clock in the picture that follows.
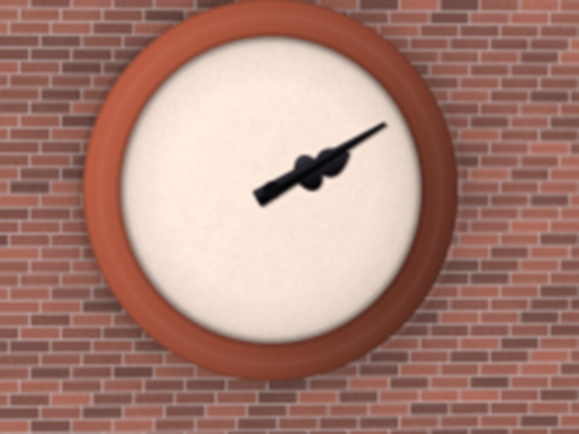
2:10
